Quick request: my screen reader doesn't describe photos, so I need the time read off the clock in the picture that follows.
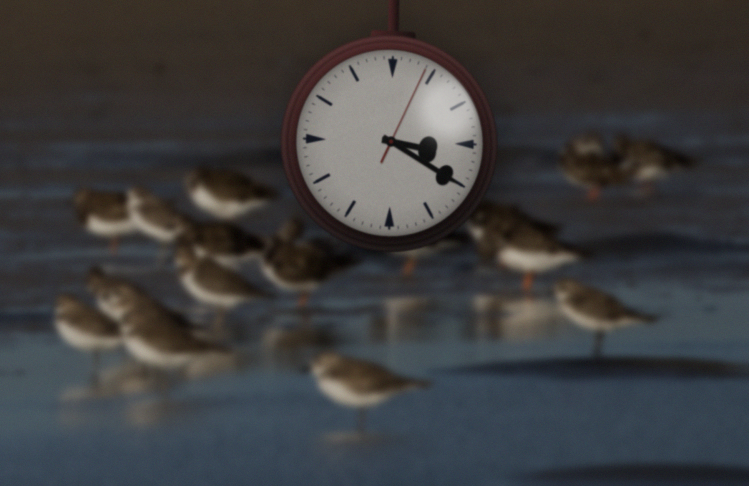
3:20:04
